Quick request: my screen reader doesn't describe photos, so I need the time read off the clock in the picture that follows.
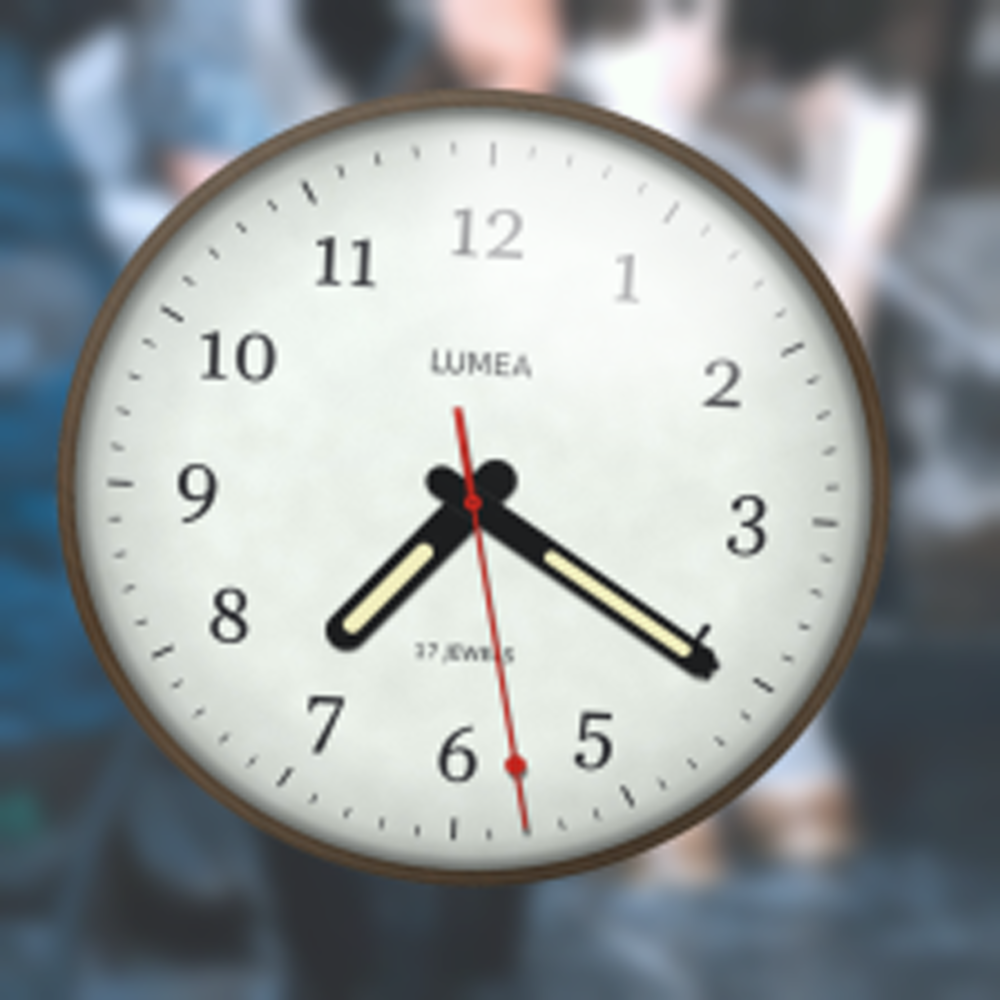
7:20:28
